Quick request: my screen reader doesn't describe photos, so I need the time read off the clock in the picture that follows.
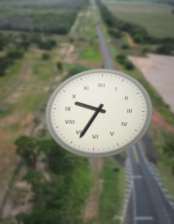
9:34
